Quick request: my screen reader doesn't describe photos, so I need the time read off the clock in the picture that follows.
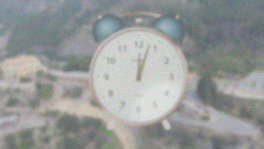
12:03
